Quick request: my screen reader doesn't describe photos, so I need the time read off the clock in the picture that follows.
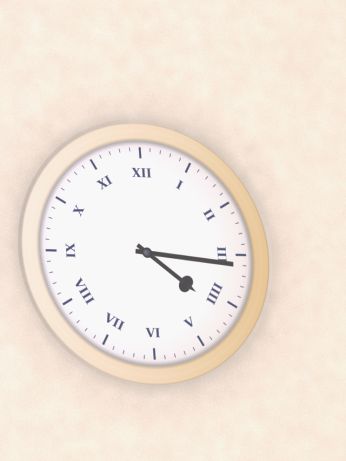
4:16
